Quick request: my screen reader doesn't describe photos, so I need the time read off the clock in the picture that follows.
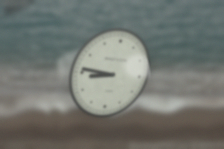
8:46
